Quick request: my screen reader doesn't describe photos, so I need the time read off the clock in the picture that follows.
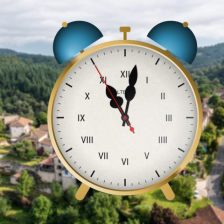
11:01:55
